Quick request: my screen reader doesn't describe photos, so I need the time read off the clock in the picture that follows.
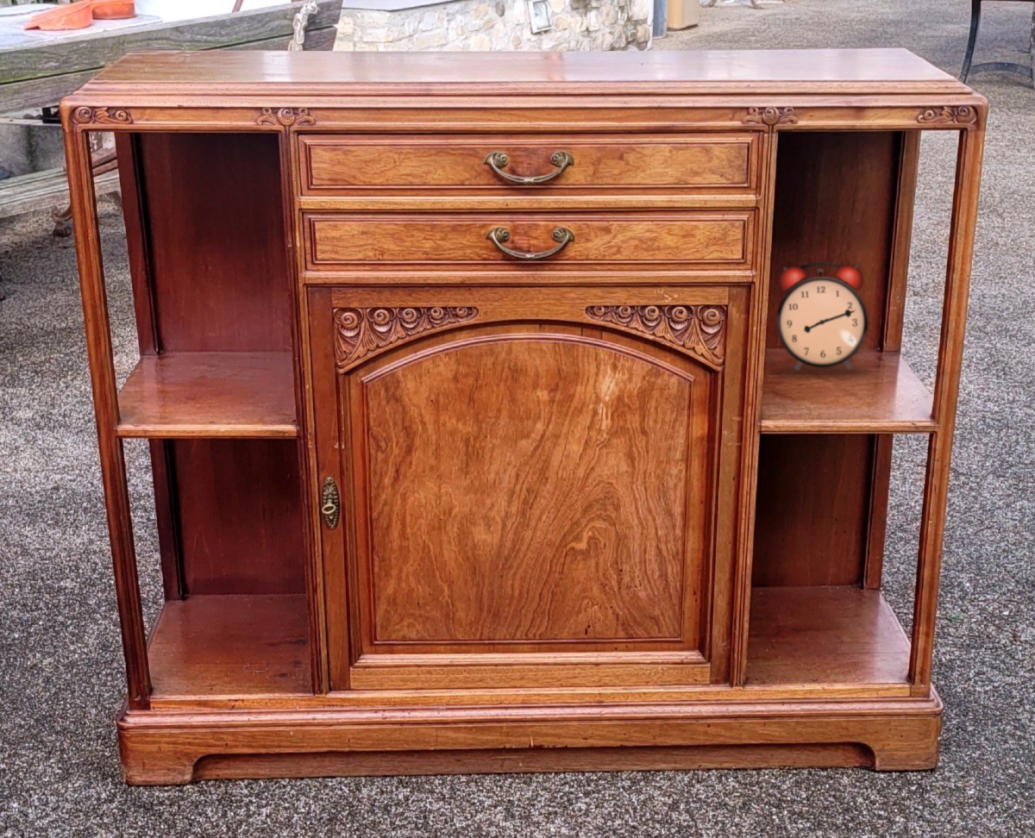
8:12
